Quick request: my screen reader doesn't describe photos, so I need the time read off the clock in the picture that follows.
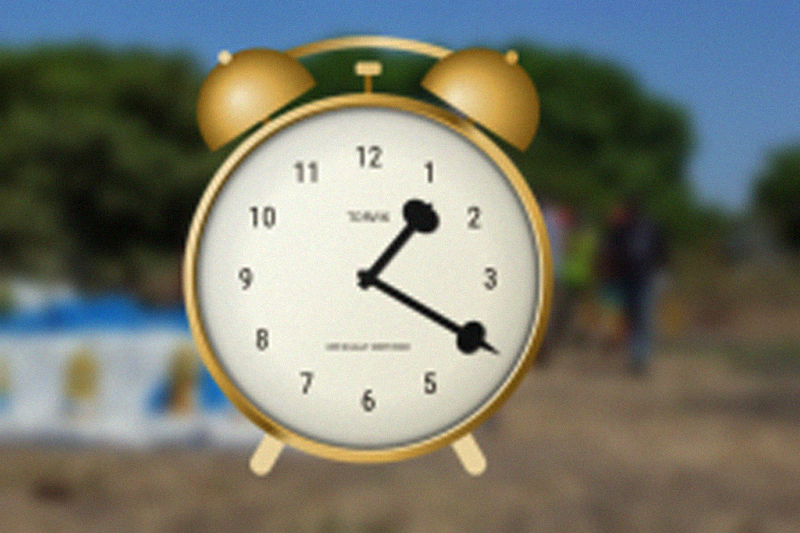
1:20
